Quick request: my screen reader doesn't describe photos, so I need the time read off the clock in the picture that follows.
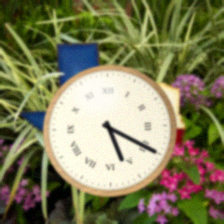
5:20
